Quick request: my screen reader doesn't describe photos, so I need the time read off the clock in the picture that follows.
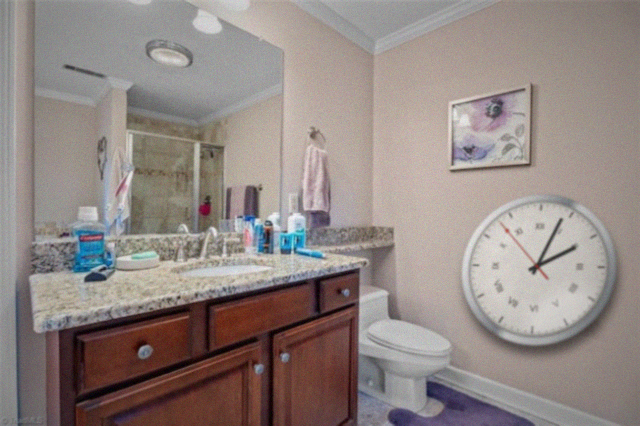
2:03:53
